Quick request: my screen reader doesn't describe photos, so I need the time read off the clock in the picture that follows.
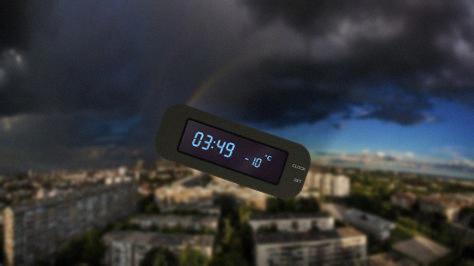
3:49
